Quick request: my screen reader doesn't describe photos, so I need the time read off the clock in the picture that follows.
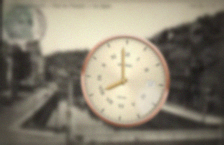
7:59
